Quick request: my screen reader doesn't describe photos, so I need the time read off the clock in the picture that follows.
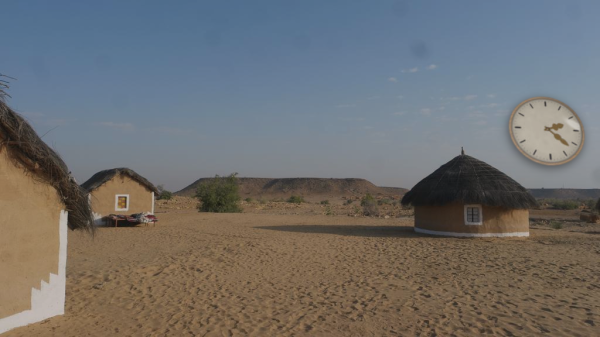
2:22
